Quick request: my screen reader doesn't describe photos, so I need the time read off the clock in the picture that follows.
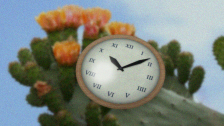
10:08
